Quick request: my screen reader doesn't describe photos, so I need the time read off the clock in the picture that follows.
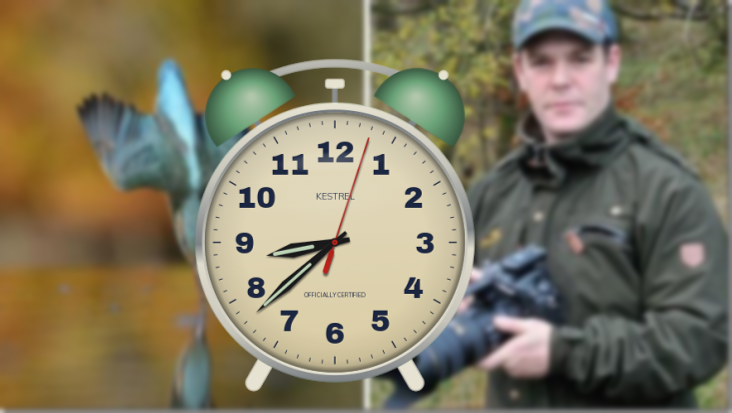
8:38:03
